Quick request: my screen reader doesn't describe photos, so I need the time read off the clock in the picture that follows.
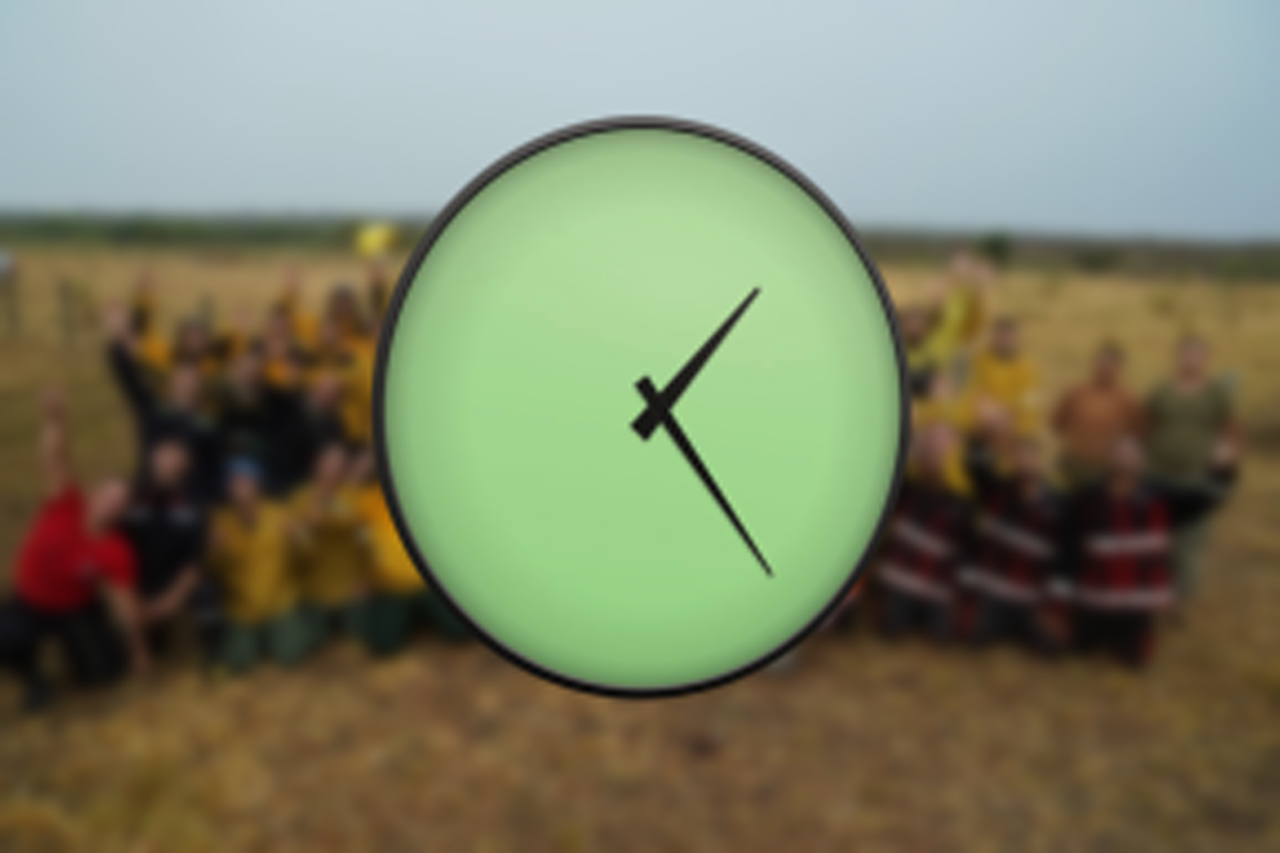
1:24
